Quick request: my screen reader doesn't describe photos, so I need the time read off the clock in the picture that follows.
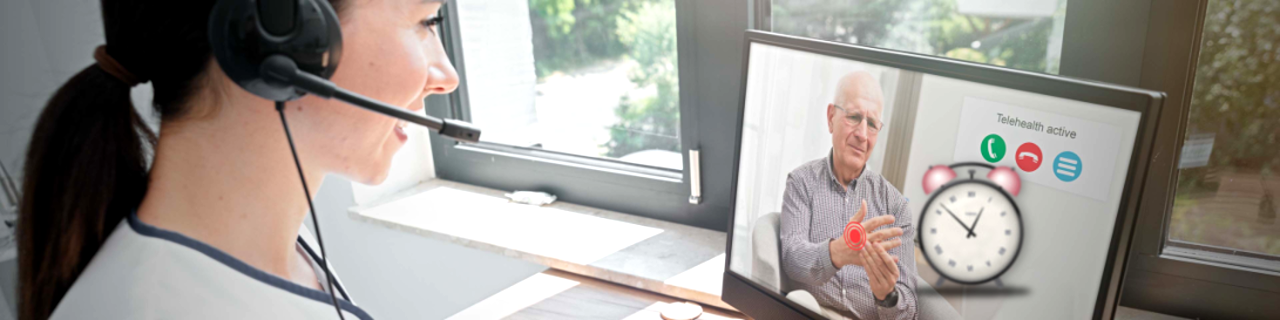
12:52
